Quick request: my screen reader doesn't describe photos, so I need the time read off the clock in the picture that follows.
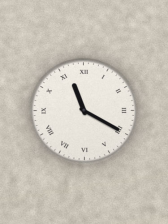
11:20
